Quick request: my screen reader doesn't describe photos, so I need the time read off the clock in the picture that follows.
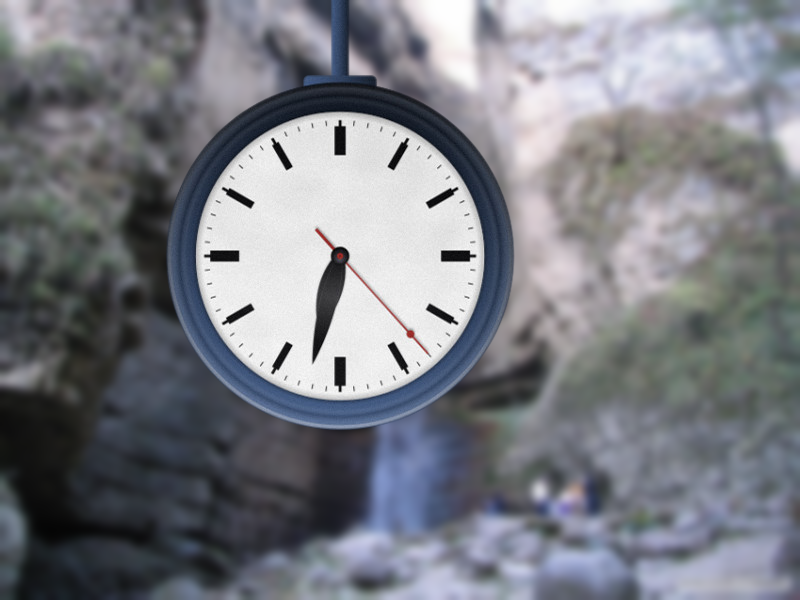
6:32:23
